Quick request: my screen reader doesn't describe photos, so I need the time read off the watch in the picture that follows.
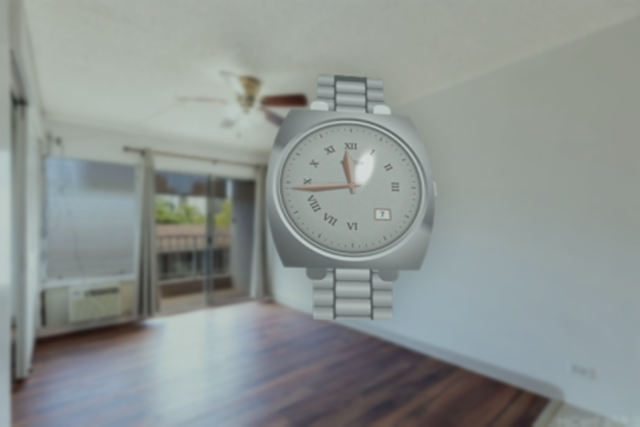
11:44
